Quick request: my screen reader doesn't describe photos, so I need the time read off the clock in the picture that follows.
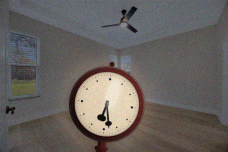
6:28
